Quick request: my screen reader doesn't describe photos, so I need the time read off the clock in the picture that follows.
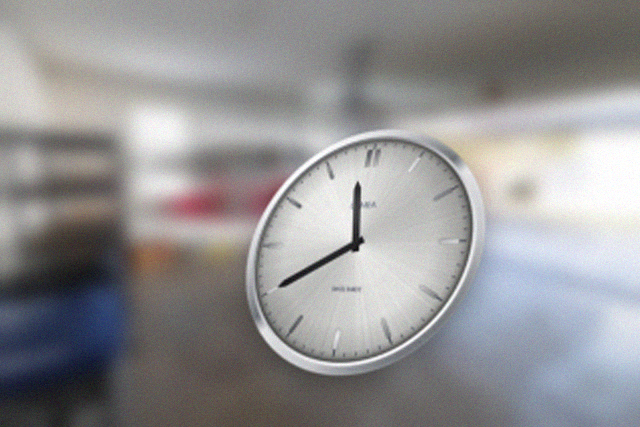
11:40
